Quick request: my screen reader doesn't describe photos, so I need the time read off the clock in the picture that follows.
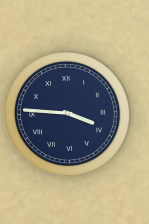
3:46
